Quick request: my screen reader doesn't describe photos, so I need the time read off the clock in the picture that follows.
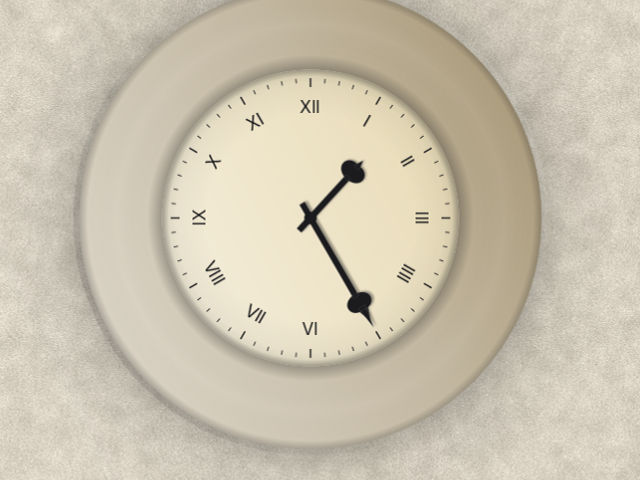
1:25
